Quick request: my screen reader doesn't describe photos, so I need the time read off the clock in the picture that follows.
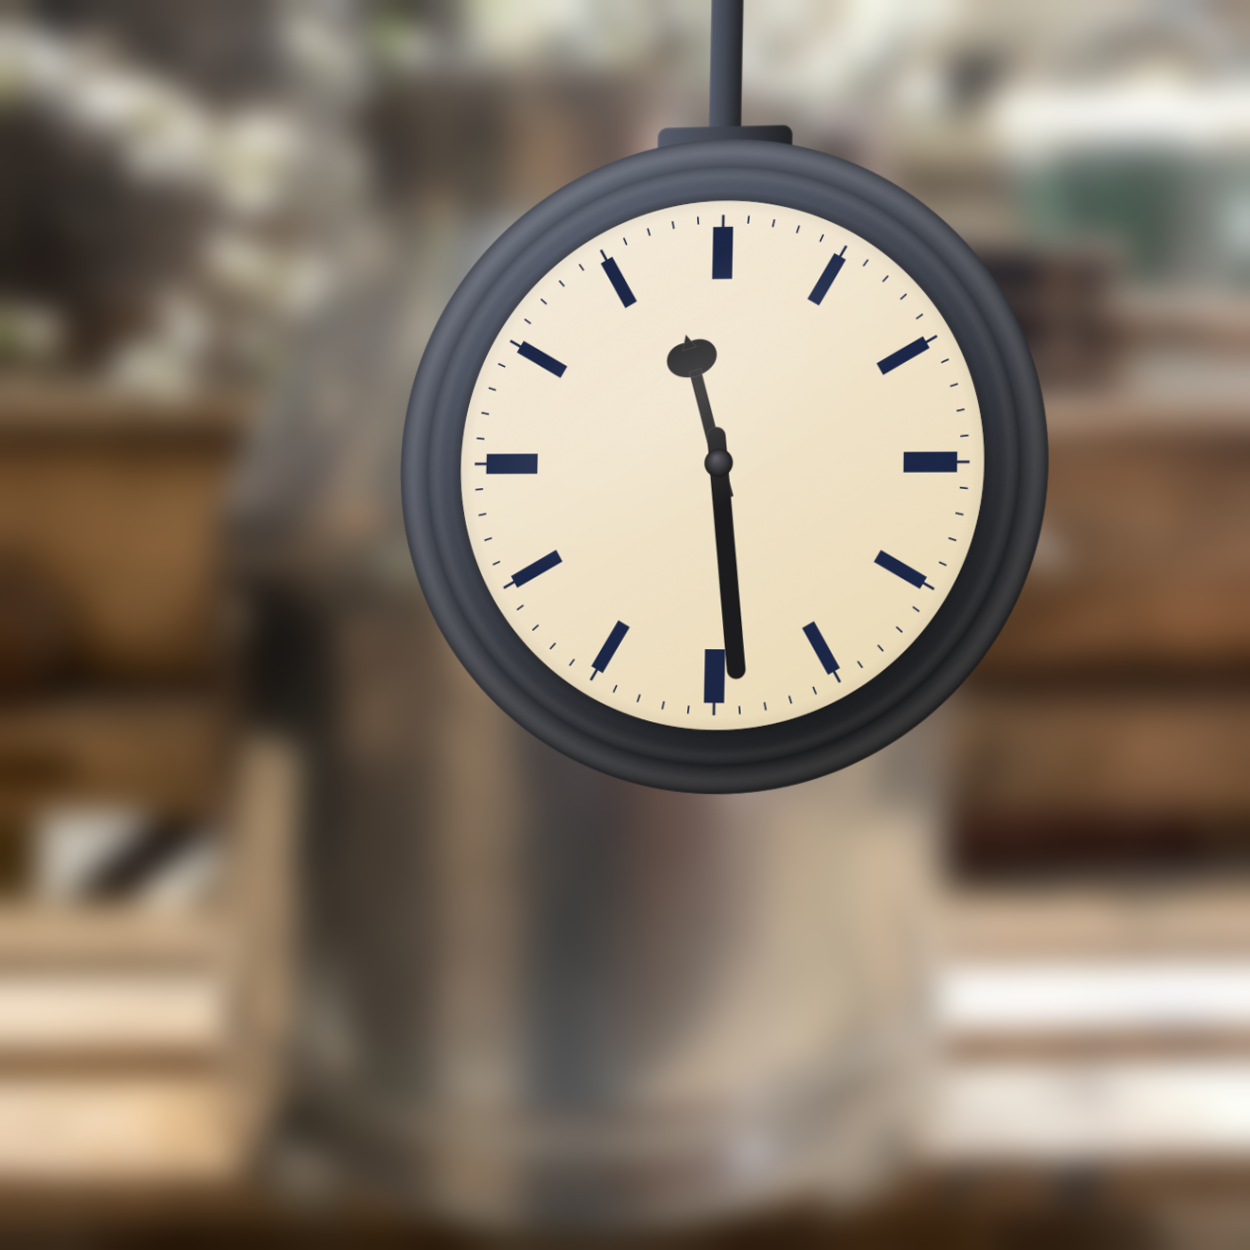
11:29
